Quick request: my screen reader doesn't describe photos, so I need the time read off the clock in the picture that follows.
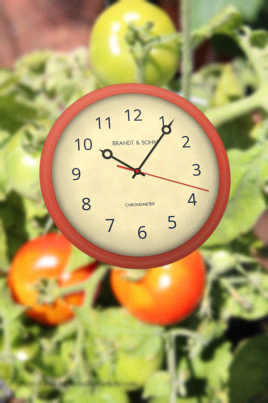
10:06:18
